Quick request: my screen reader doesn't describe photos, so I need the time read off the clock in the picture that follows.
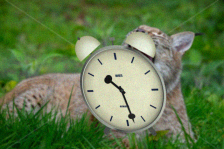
10:28
